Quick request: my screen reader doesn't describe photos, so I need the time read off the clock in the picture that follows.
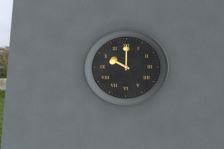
10:00
